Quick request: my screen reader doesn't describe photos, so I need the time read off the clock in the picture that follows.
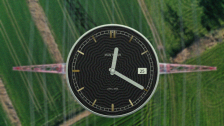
12:20
